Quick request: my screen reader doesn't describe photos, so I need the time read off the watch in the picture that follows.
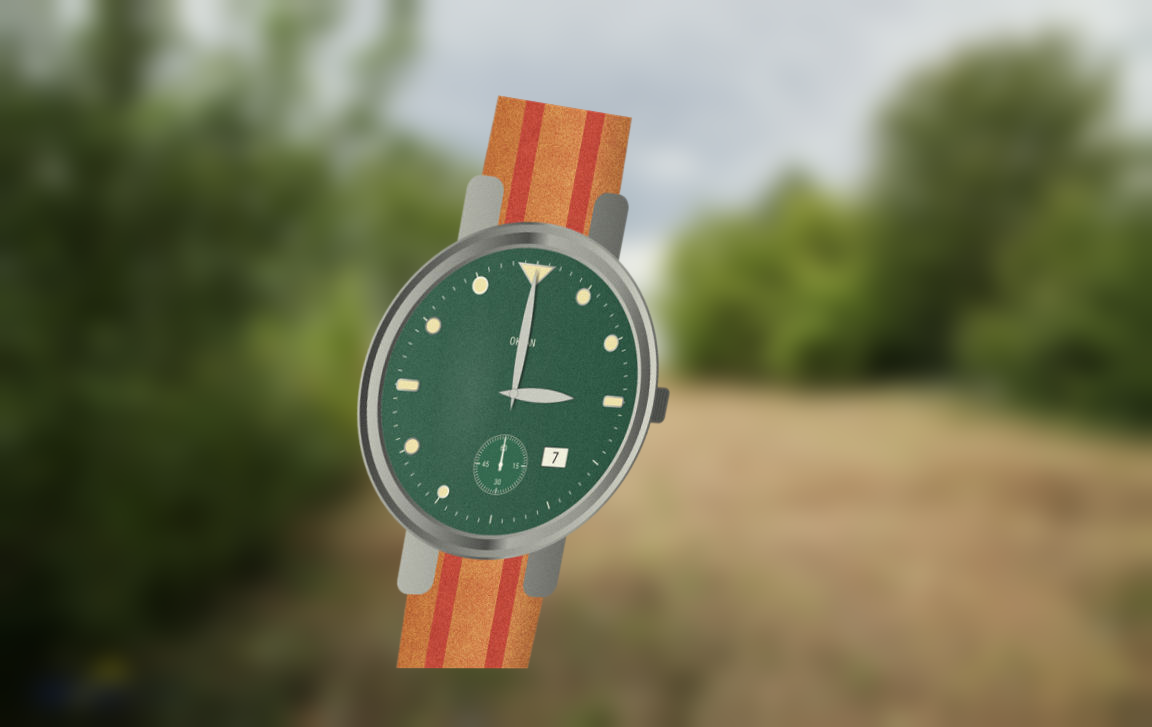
3:00
